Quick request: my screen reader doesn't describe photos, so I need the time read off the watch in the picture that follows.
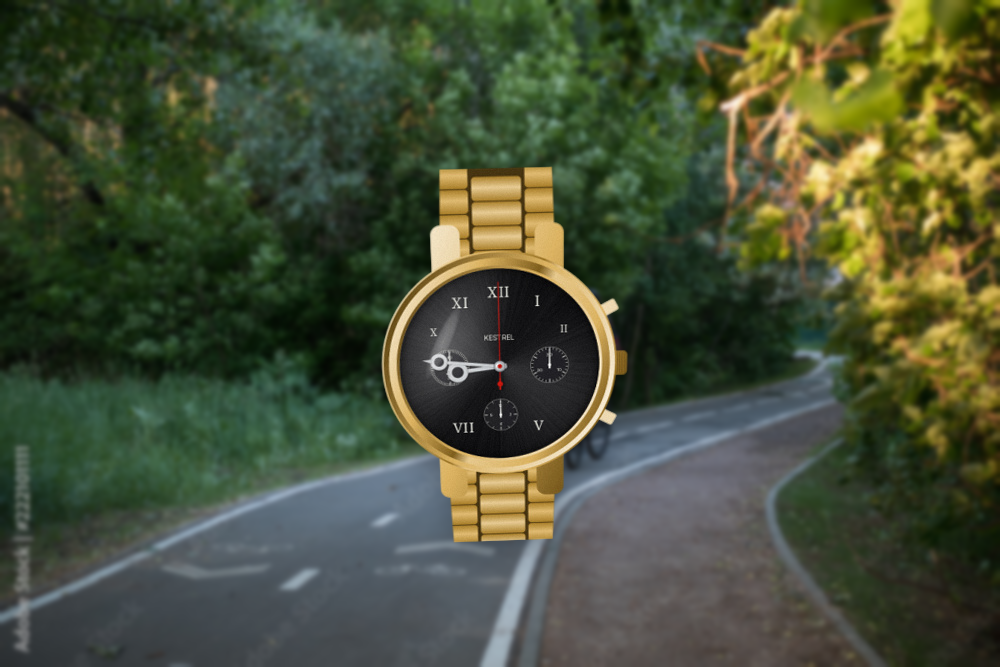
8:46
